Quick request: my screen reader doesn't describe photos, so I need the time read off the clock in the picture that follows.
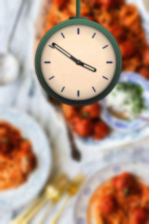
3:51
